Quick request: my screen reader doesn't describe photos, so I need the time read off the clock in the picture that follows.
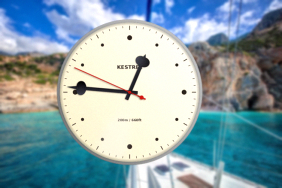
12:45:49
